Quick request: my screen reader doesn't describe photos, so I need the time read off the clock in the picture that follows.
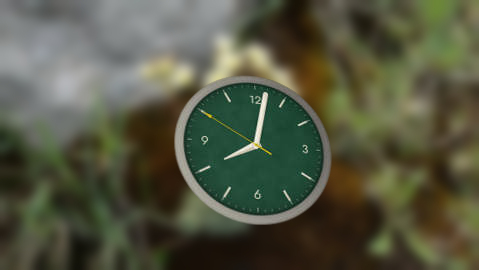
8:01:50
